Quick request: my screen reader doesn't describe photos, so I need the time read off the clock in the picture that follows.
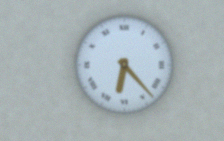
6:23
